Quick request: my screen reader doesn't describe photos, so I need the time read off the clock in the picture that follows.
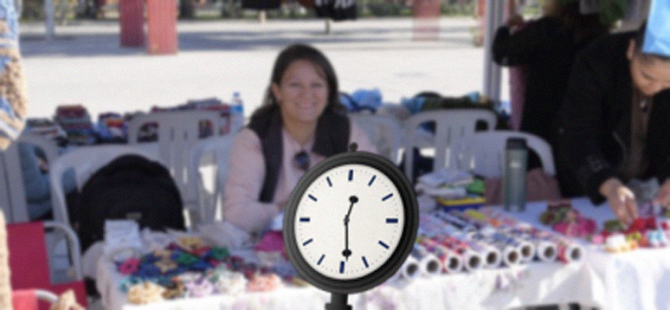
12:29
